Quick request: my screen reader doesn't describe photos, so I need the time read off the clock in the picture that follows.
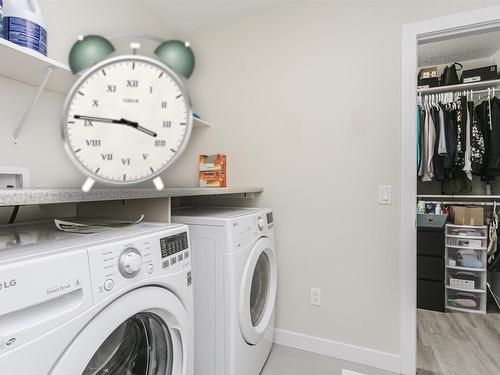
3:46
